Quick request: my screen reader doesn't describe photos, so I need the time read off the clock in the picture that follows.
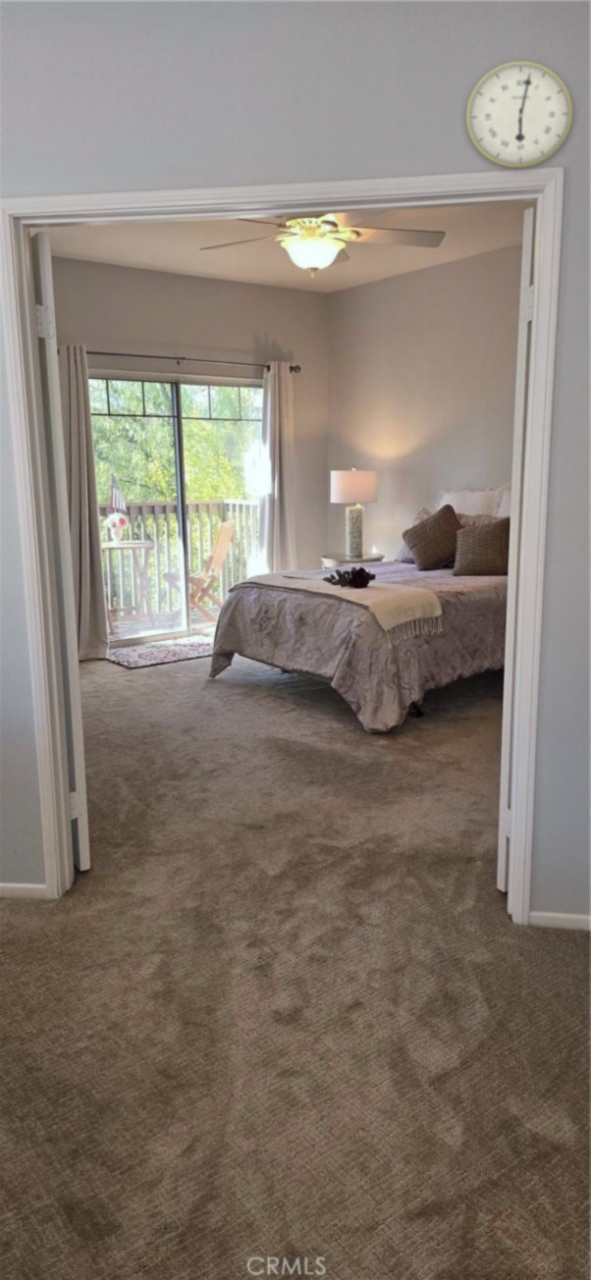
6:02
